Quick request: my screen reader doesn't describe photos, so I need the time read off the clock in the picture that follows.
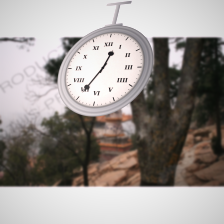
12:35
